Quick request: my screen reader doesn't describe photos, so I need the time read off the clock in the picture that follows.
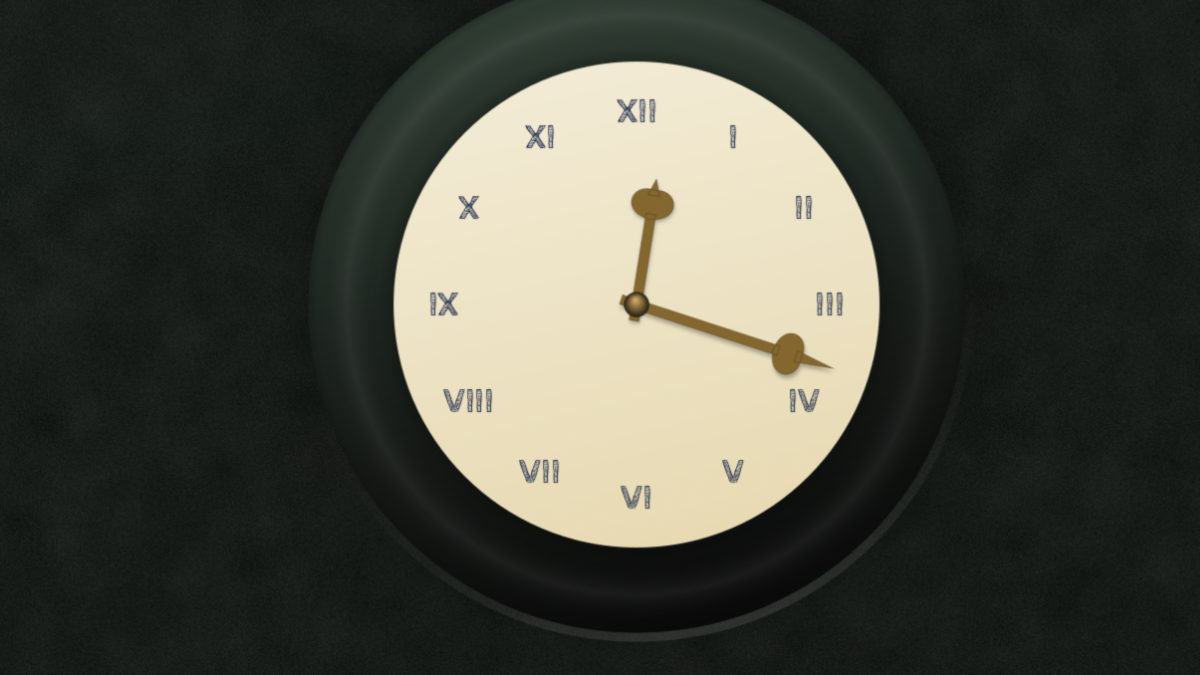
12:18
